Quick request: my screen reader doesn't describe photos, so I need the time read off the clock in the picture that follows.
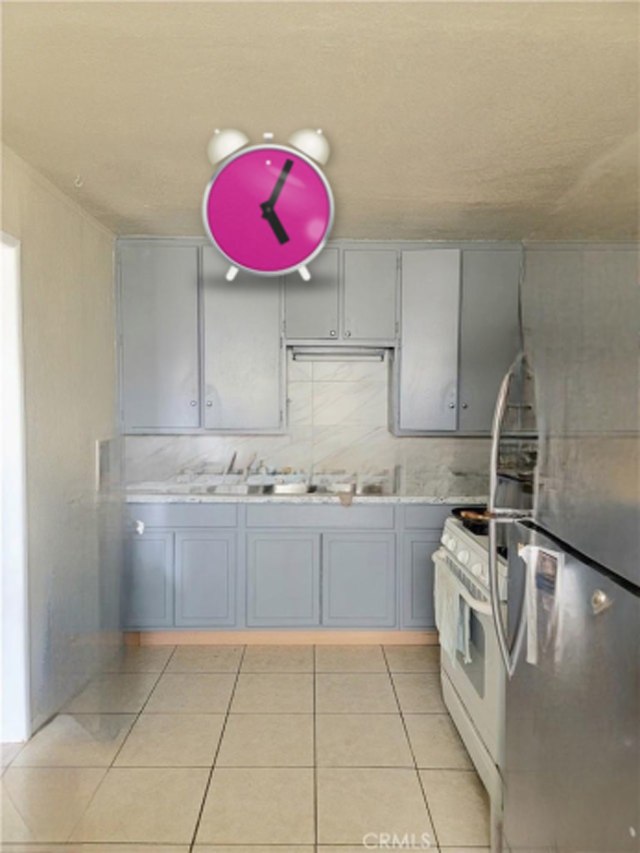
5:04
